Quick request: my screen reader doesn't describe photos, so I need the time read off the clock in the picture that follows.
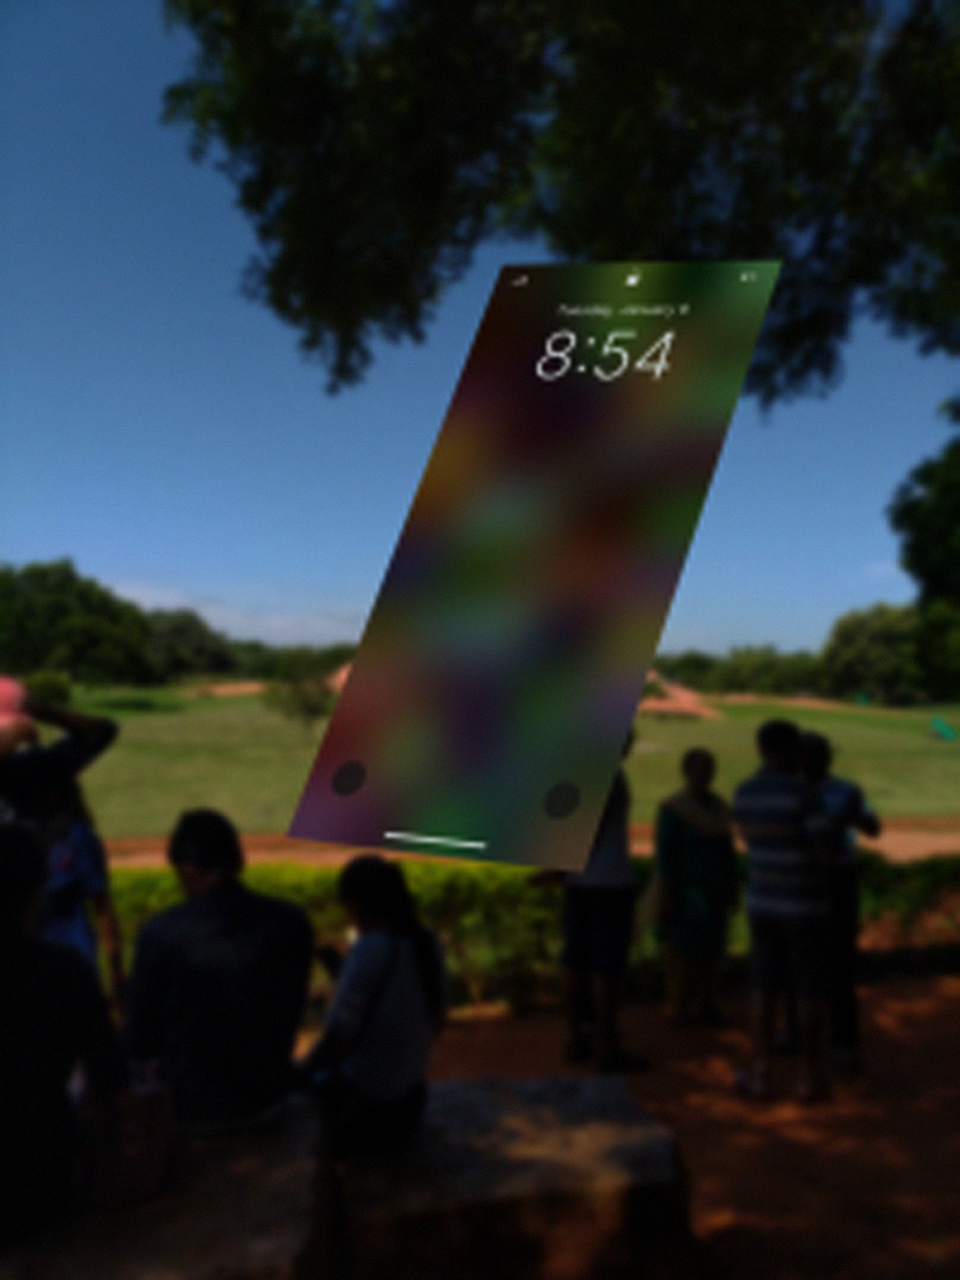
8:54
